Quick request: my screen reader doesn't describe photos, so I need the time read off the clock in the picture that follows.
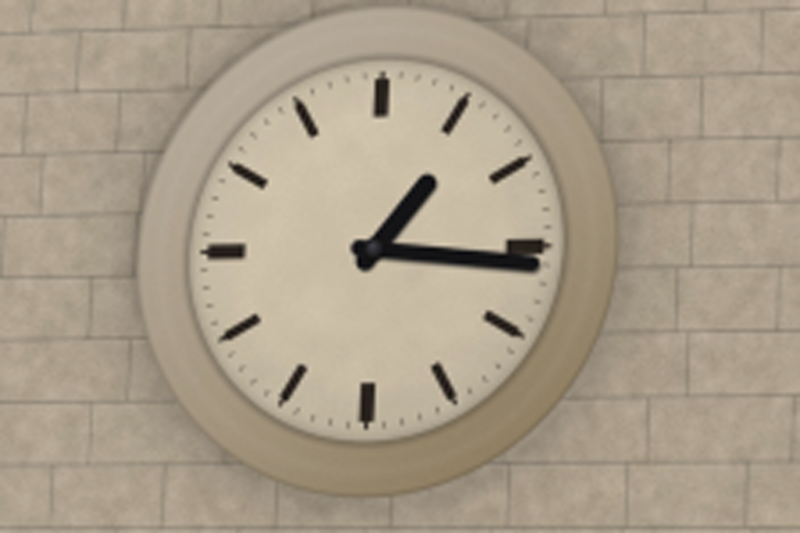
1:16
